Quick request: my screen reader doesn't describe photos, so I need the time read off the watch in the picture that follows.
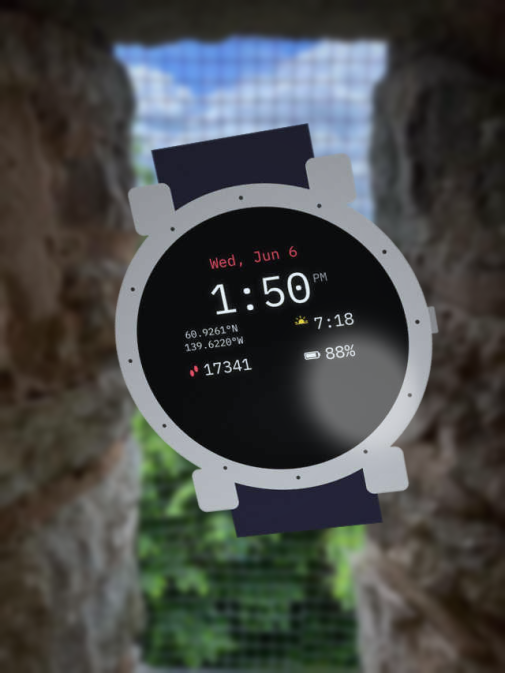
1:50
